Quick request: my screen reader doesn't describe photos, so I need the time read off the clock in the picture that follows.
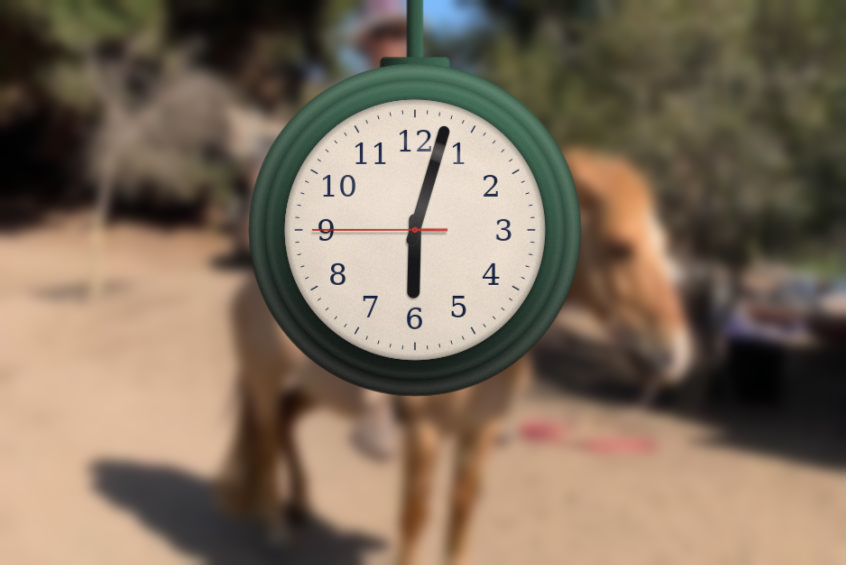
6:02:45
